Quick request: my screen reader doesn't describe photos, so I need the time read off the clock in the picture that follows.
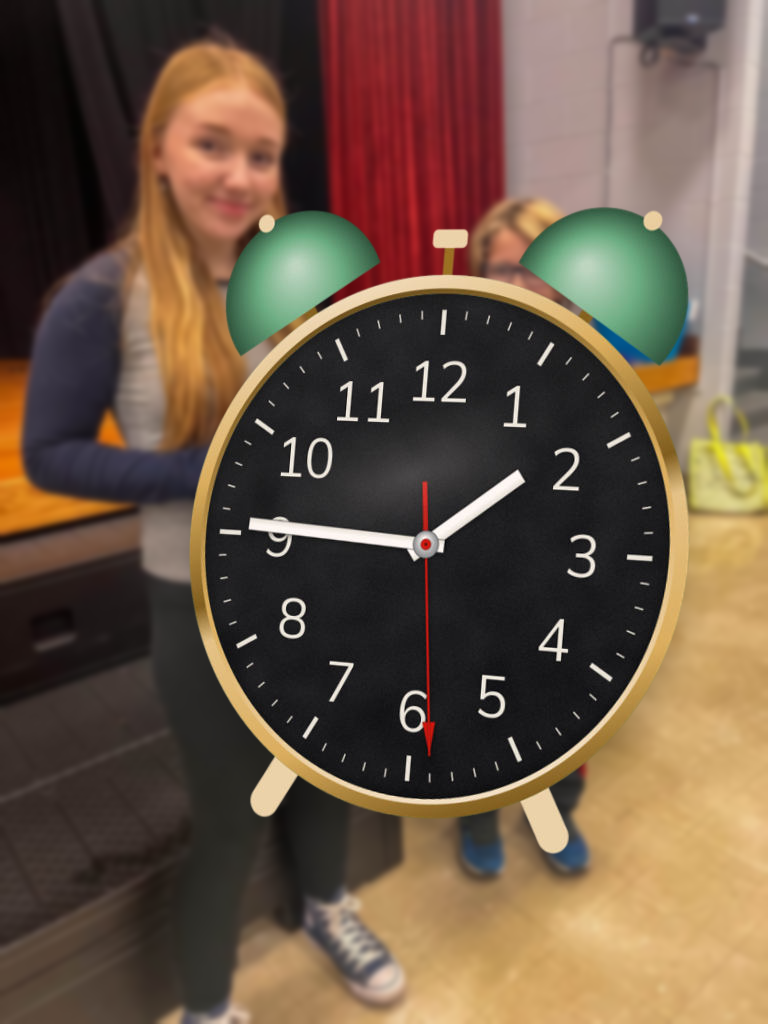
1:45:29
